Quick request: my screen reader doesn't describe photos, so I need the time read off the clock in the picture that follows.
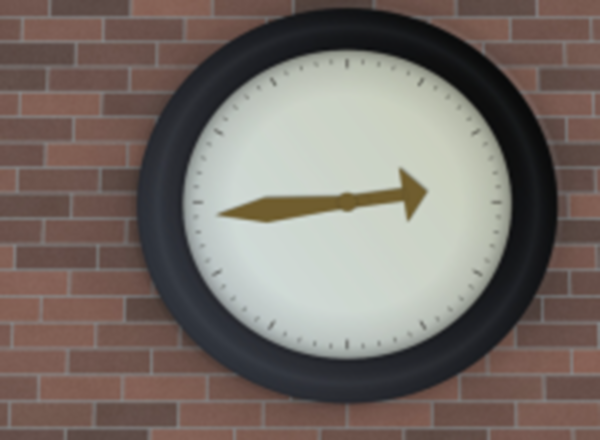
2:44
